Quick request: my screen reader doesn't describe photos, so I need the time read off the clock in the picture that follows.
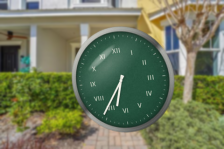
6:36
